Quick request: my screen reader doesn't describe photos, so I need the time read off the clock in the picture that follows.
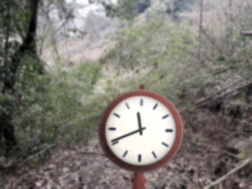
11:41
